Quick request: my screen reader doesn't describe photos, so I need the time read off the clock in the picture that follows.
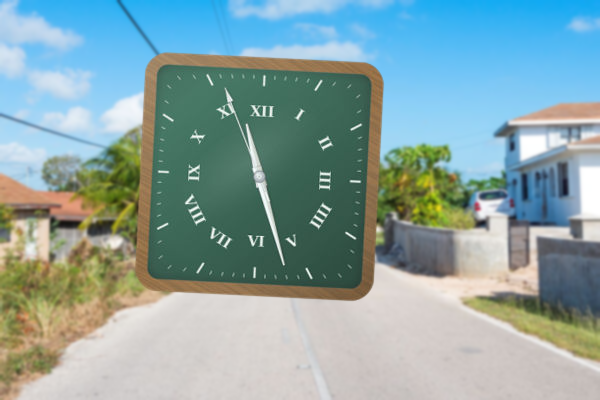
11:26:56
